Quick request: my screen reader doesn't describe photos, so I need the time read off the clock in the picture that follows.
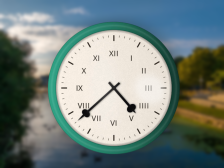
4:38
